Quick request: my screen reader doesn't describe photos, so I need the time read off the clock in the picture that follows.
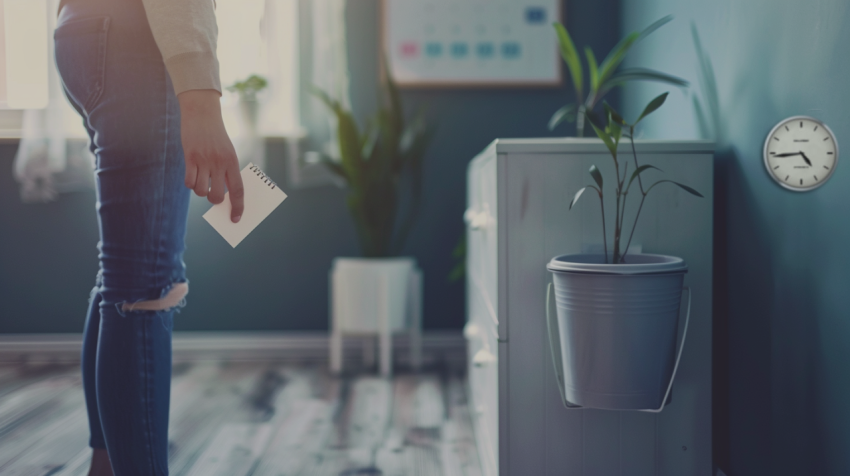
4:44
